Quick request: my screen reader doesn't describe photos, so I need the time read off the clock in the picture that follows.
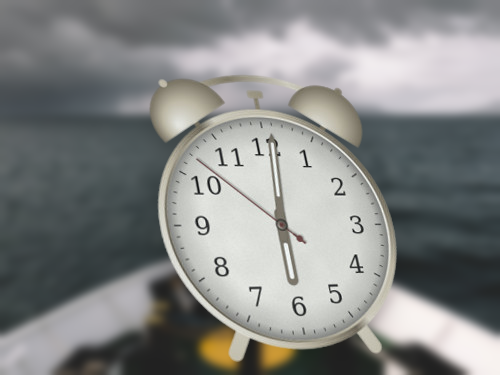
6:00:52
